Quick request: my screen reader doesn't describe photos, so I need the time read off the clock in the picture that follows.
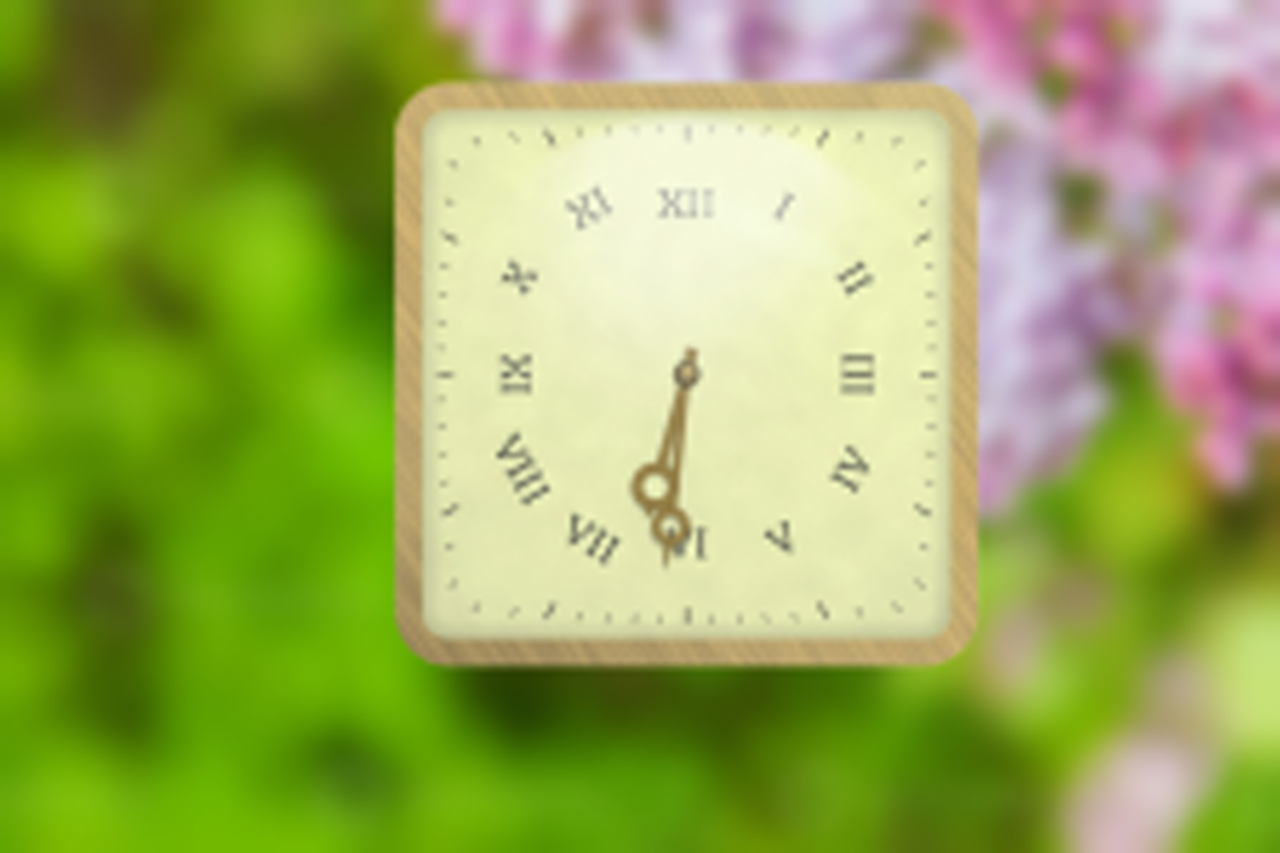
6:31
